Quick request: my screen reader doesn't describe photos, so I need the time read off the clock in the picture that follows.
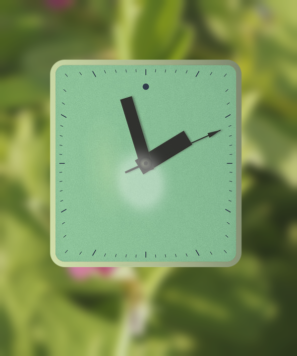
1:57:11
